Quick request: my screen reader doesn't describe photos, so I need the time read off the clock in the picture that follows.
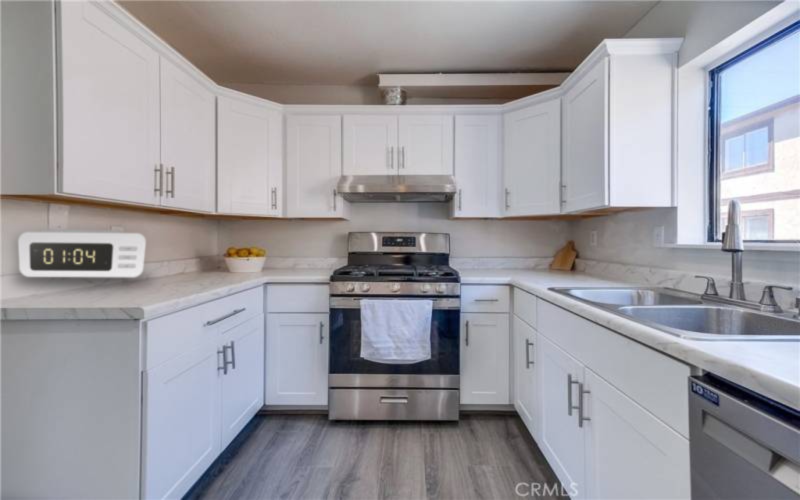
1:04
